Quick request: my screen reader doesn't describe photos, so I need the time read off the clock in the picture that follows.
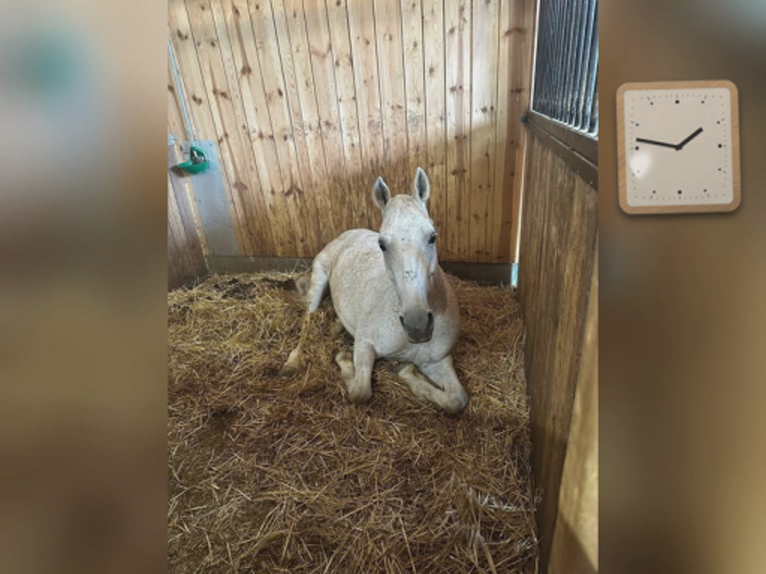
1:47
